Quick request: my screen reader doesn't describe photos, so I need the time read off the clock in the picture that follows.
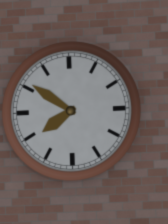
7:51
